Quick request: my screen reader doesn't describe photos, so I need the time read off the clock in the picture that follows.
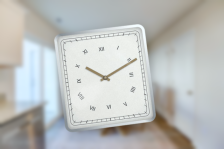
10:11
